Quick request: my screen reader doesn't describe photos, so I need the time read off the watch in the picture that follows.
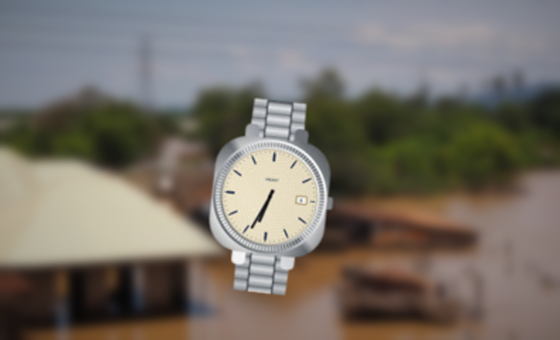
6:34
